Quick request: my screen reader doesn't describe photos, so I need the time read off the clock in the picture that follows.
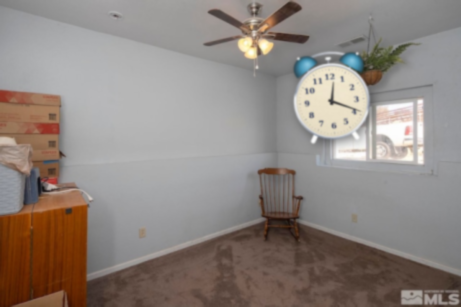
12:19
